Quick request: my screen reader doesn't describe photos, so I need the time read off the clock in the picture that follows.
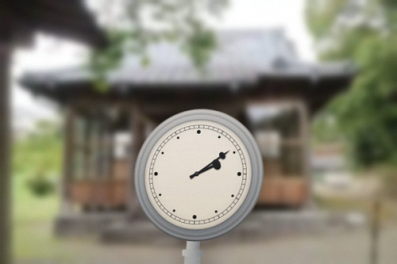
2:09
